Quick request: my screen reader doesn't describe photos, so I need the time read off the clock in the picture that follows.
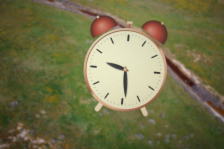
9:29
